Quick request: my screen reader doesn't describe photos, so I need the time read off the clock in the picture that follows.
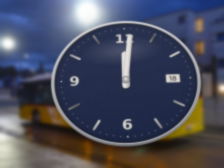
12:01
